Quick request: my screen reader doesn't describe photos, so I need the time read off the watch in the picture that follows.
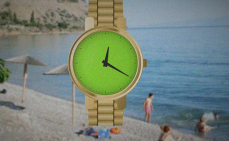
12:20
